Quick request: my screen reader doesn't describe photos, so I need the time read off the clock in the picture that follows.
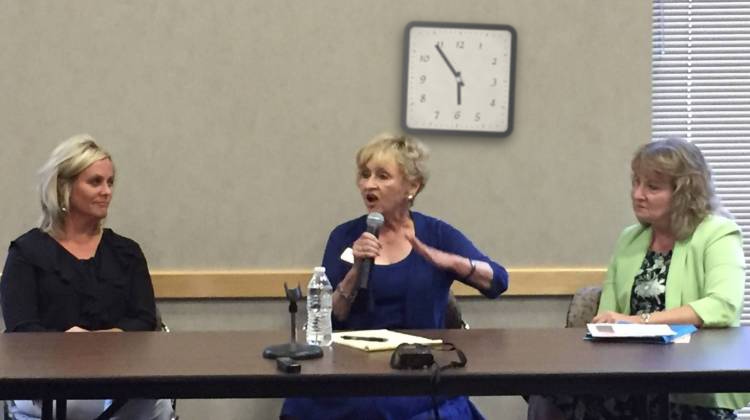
5:54
